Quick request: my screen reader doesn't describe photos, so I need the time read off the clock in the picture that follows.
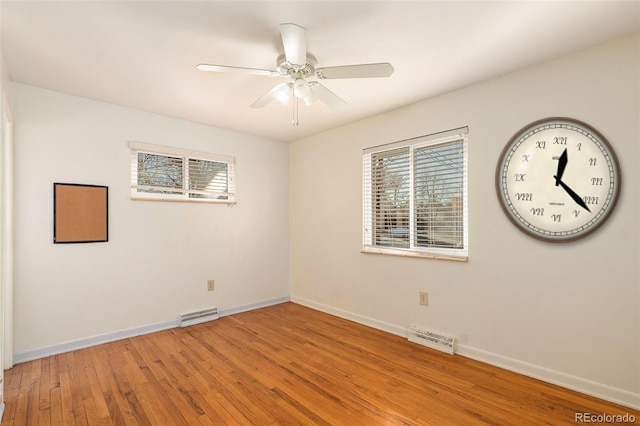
12:22
